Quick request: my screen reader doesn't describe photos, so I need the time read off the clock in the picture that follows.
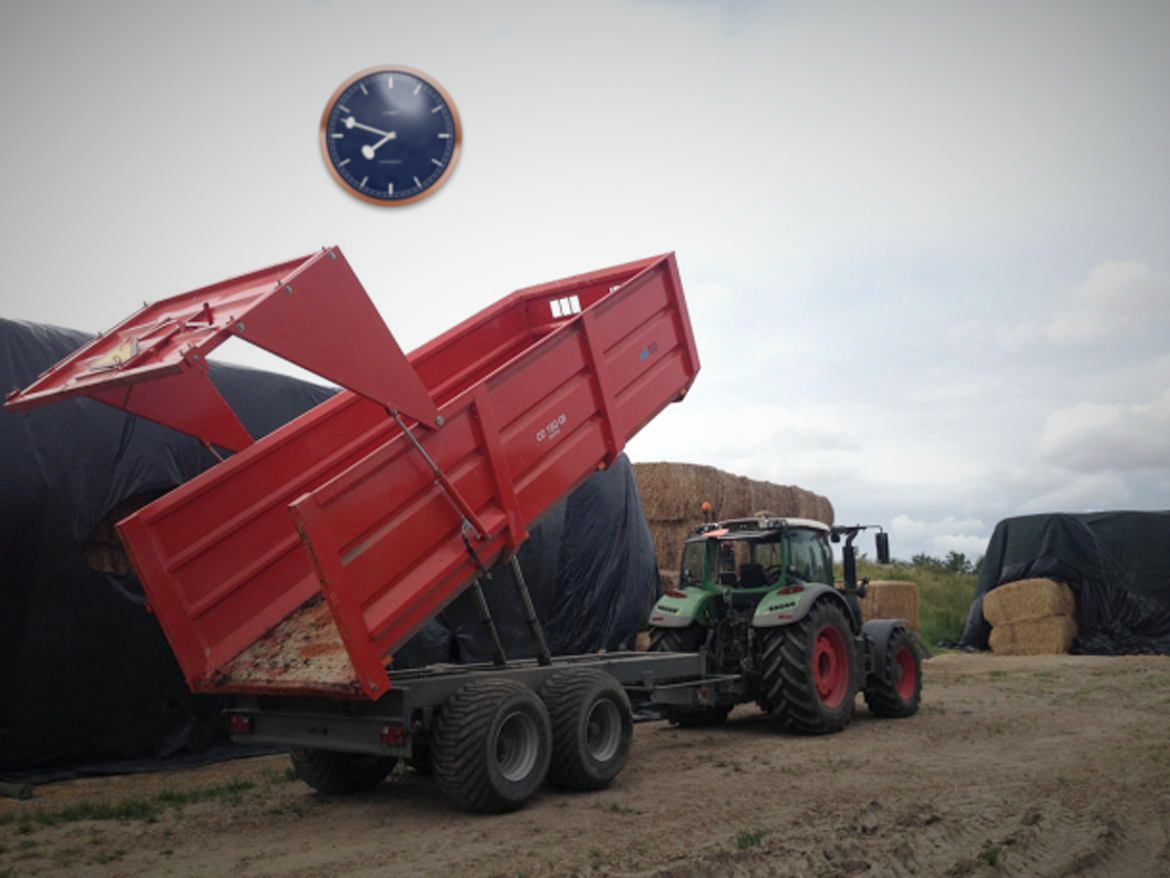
7:48
